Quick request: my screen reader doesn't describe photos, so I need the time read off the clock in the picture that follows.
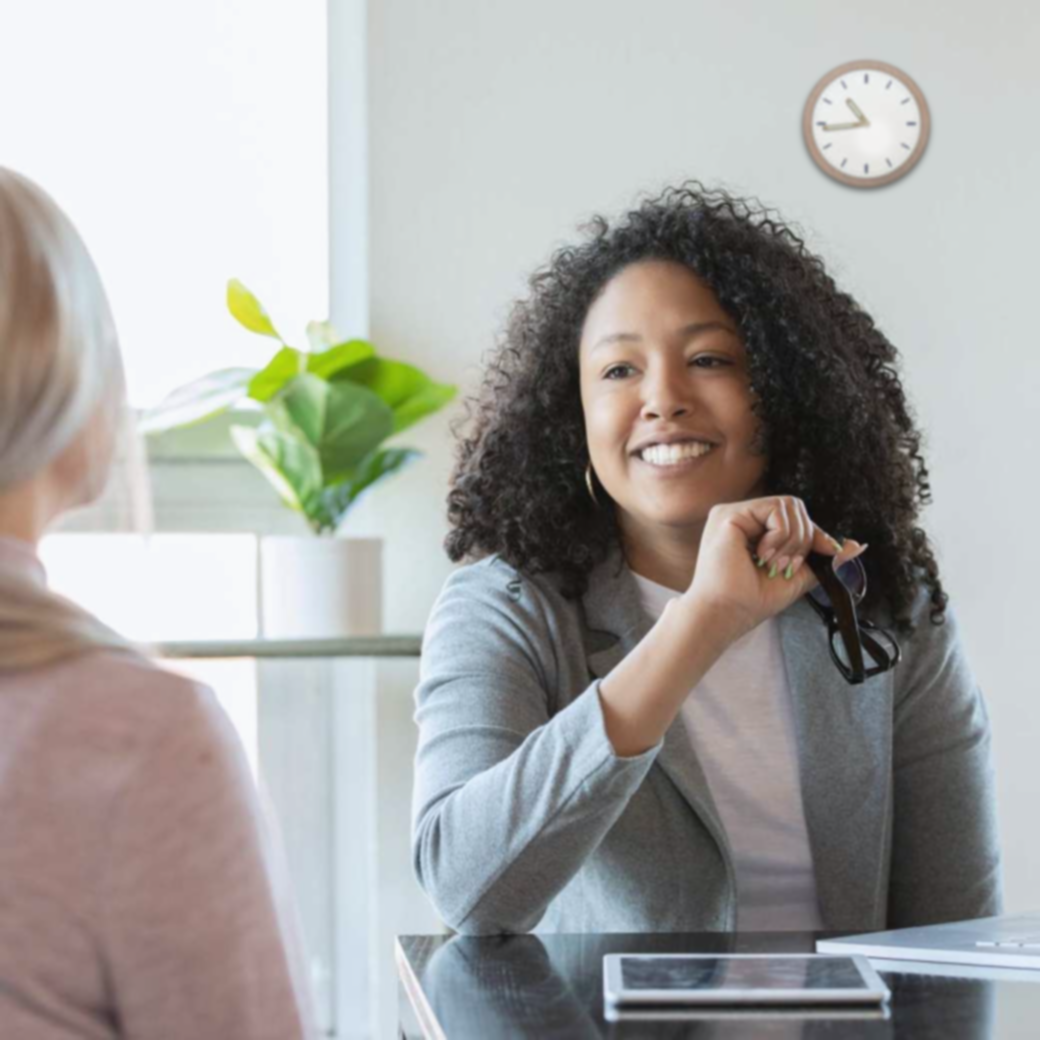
10:44
